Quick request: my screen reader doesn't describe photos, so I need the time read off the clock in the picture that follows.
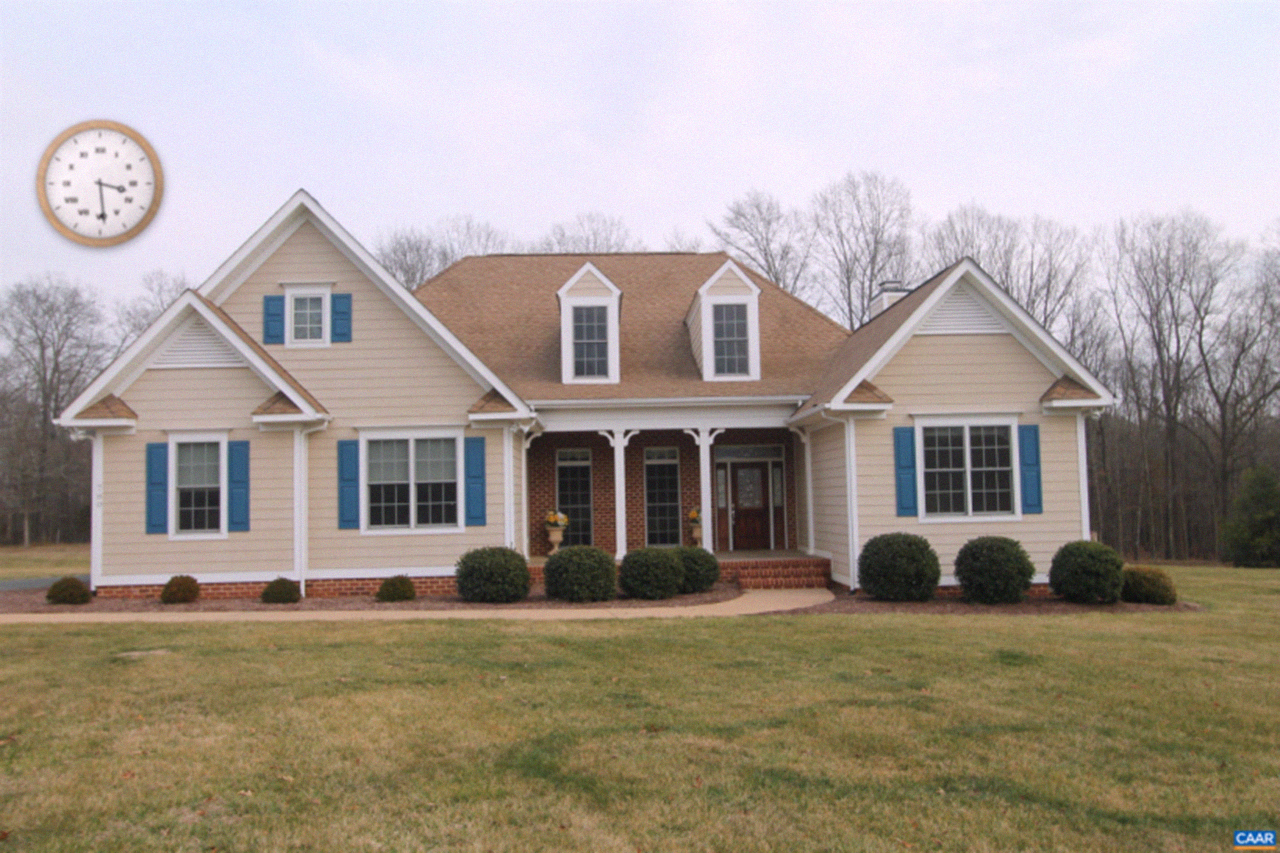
3:29
